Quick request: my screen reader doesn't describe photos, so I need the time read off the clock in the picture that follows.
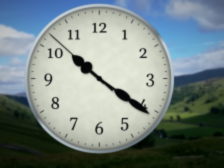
10:20:52
